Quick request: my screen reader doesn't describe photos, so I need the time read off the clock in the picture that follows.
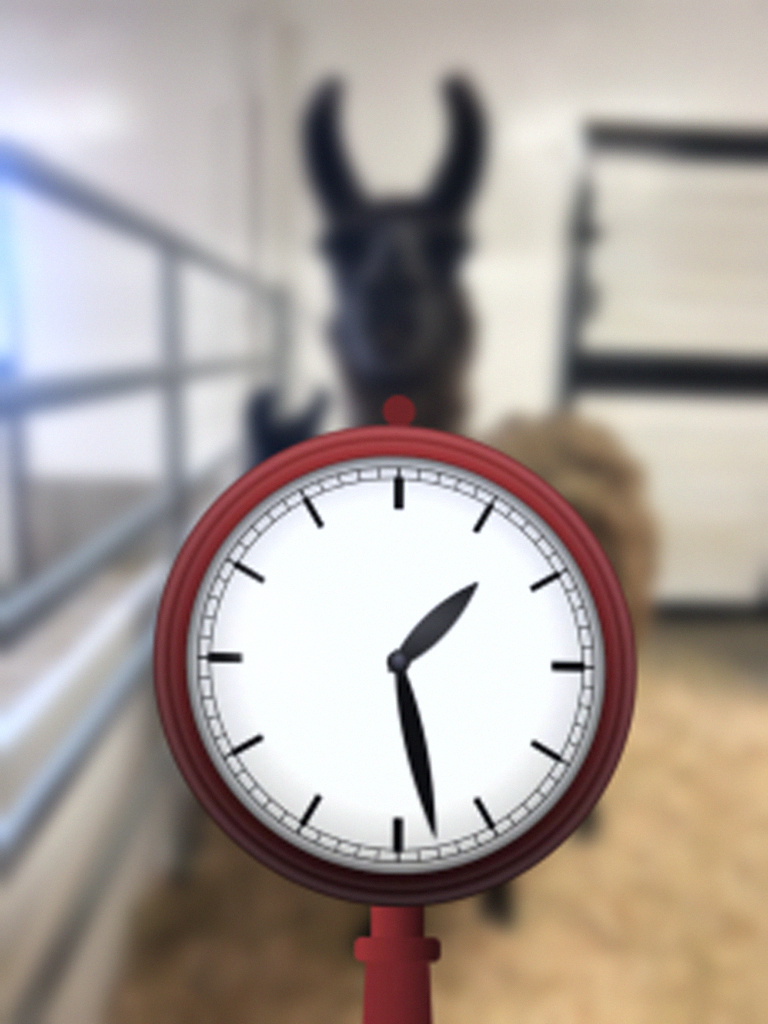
1:28
